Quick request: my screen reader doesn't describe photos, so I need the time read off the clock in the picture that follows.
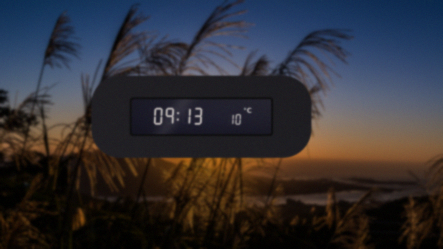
9:13
